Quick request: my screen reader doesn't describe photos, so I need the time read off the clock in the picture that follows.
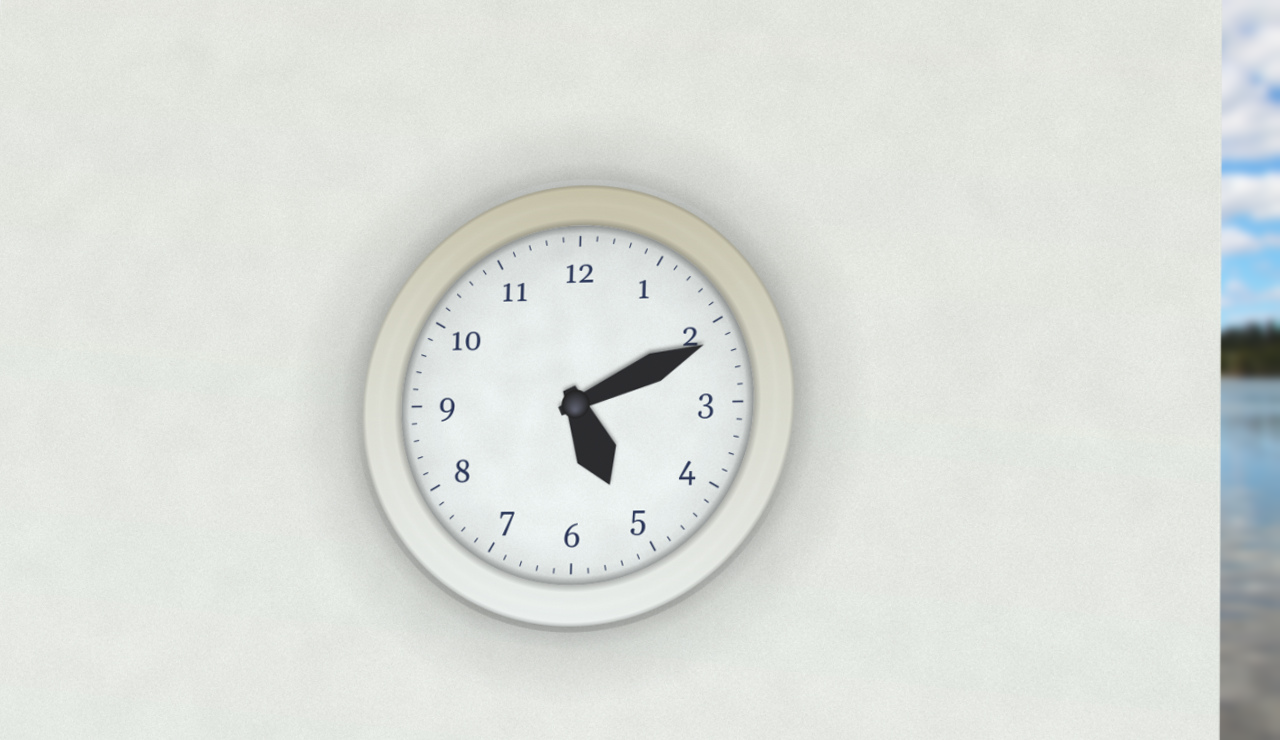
5:11
